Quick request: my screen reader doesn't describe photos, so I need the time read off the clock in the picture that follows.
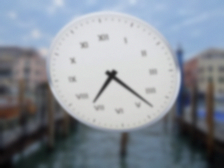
7:23
